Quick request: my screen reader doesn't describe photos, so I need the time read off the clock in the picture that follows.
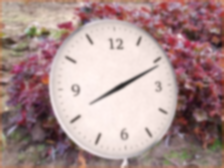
8:11
